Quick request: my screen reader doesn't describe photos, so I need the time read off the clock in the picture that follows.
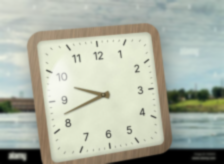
9:42
